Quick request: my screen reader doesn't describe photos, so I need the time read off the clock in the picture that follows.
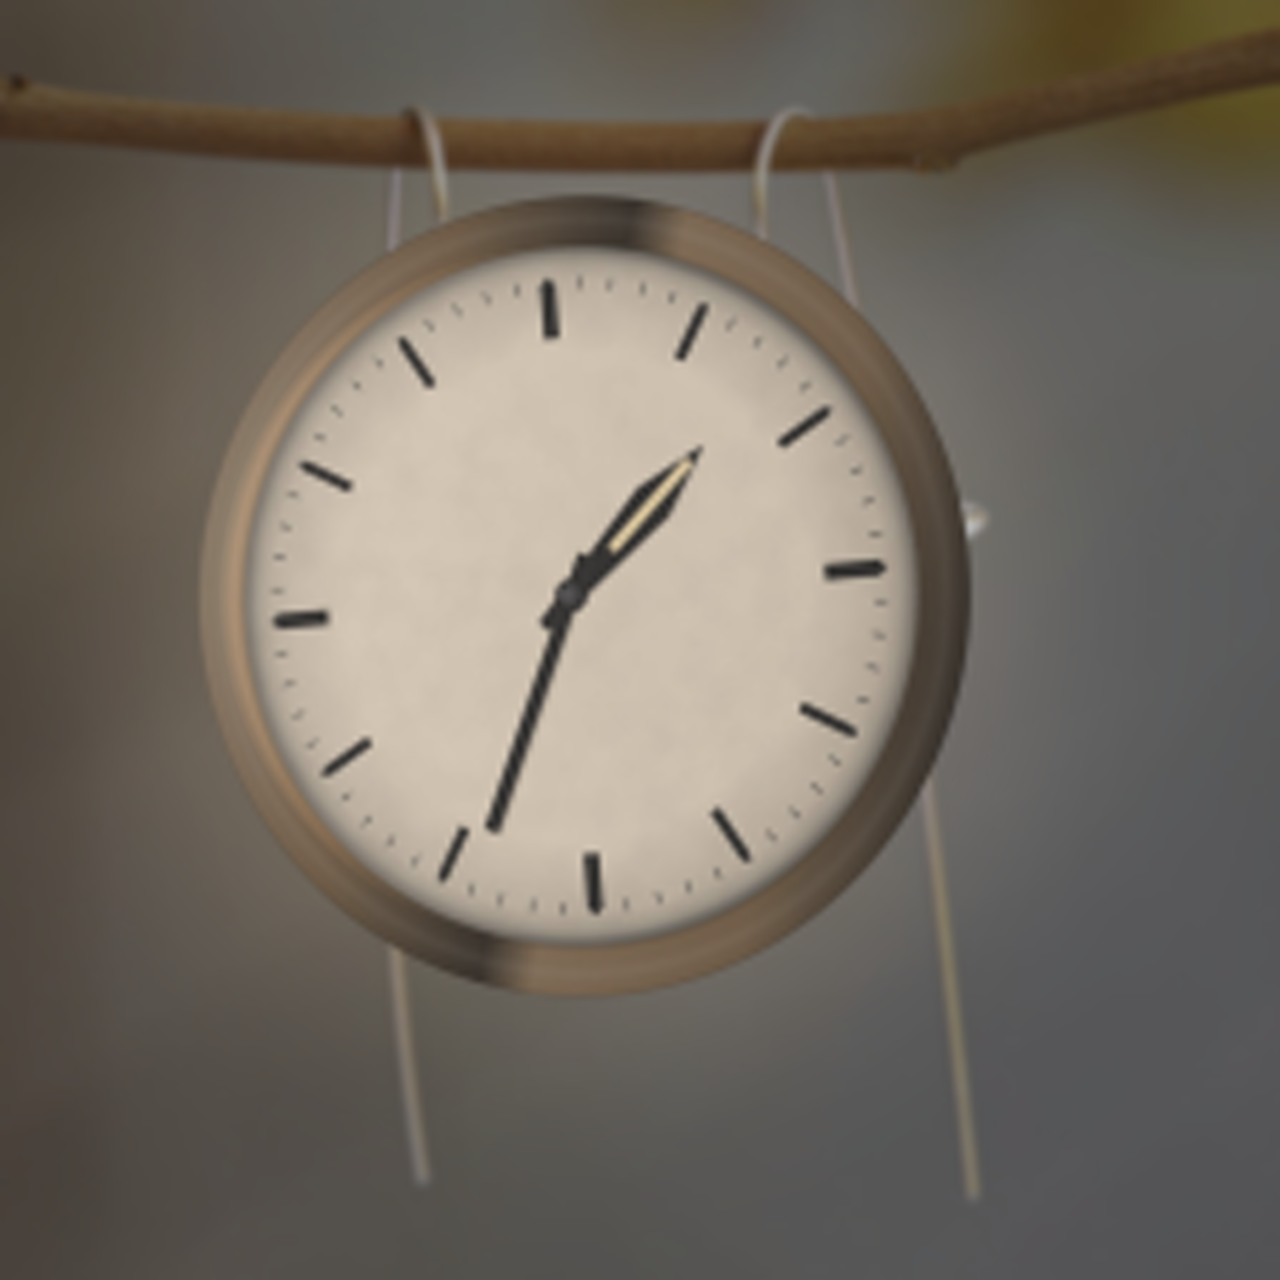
1:34
